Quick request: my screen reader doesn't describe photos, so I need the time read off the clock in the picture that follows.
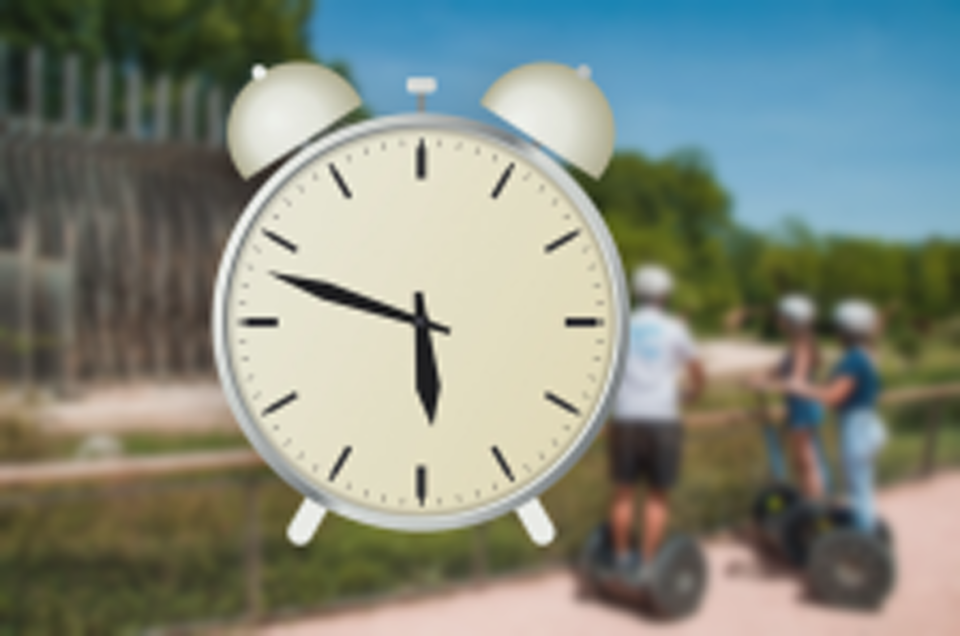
5:48
